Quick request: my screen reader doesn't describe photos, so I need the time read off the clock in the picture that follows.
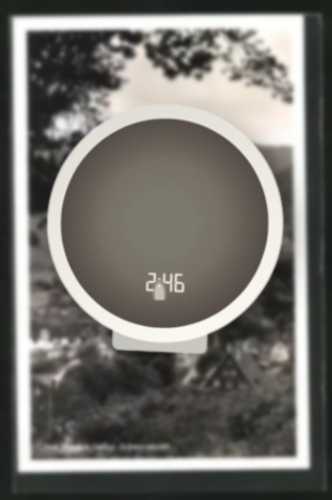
2:46
